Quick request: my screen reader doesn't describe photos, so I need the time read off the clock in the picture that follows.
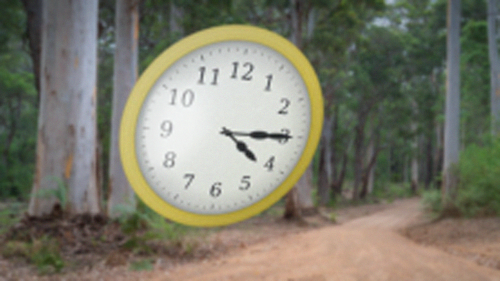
4:15
